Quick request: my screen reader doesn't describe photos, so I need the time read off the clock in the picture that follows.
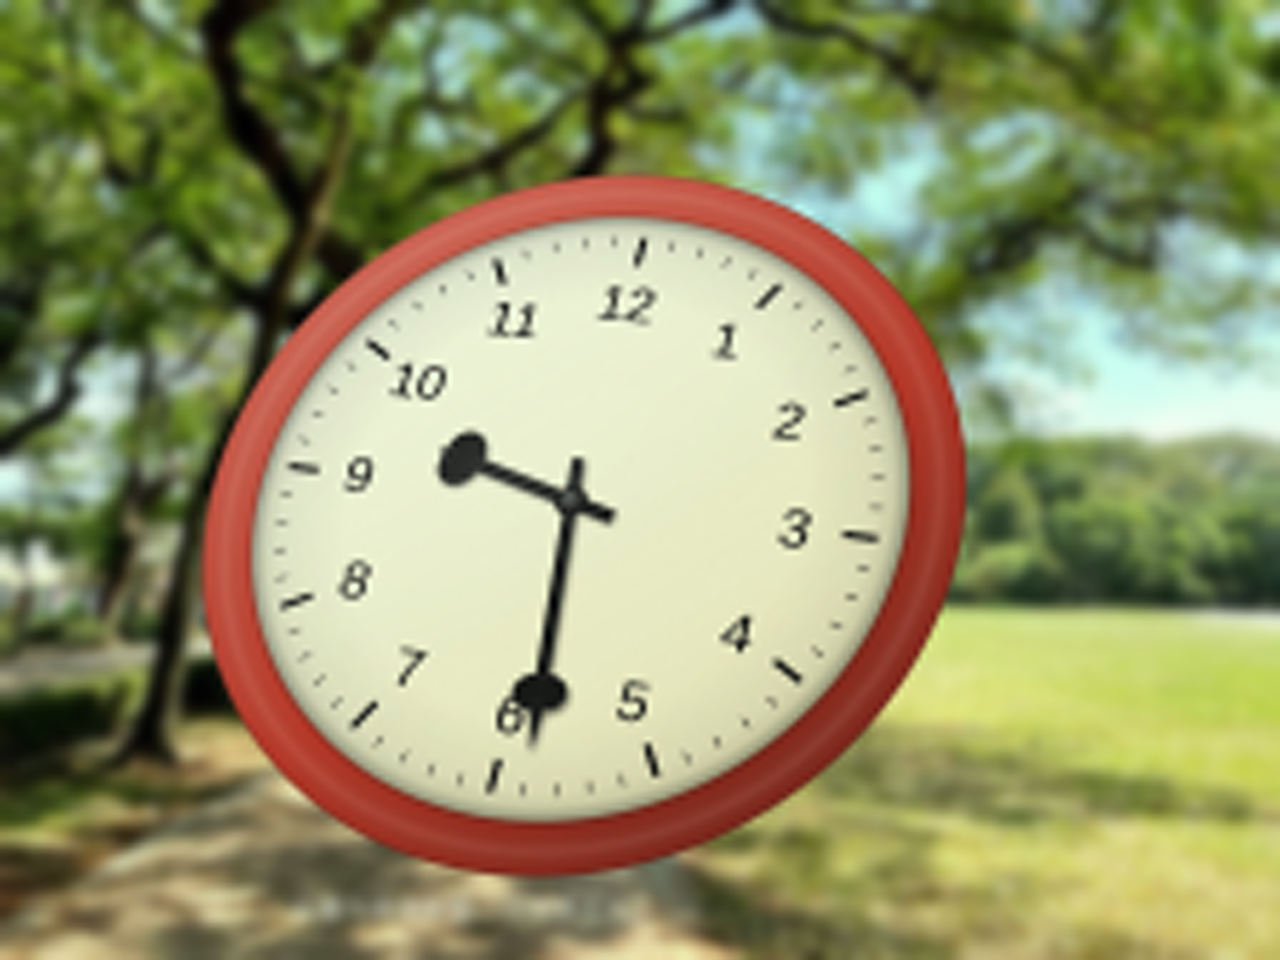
9:29
